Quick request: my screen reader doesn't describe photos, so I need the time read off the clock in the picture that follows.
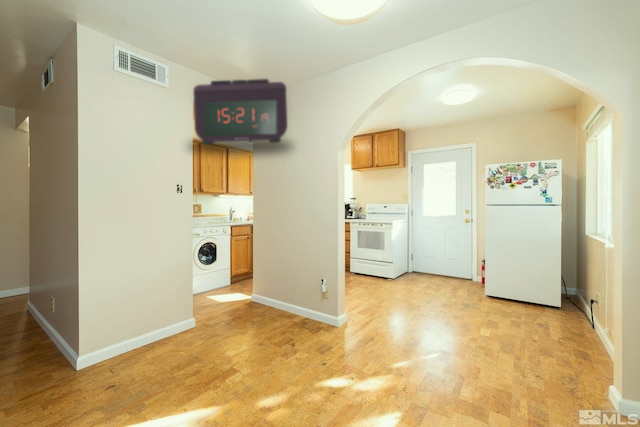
15:21
